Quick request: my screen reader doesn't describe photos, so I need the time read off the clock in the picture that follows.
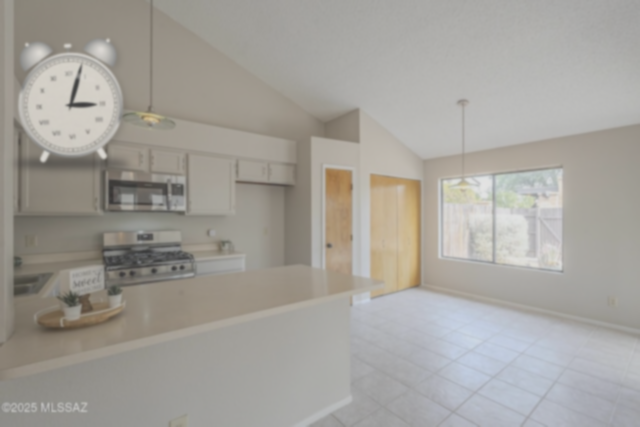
3:03
